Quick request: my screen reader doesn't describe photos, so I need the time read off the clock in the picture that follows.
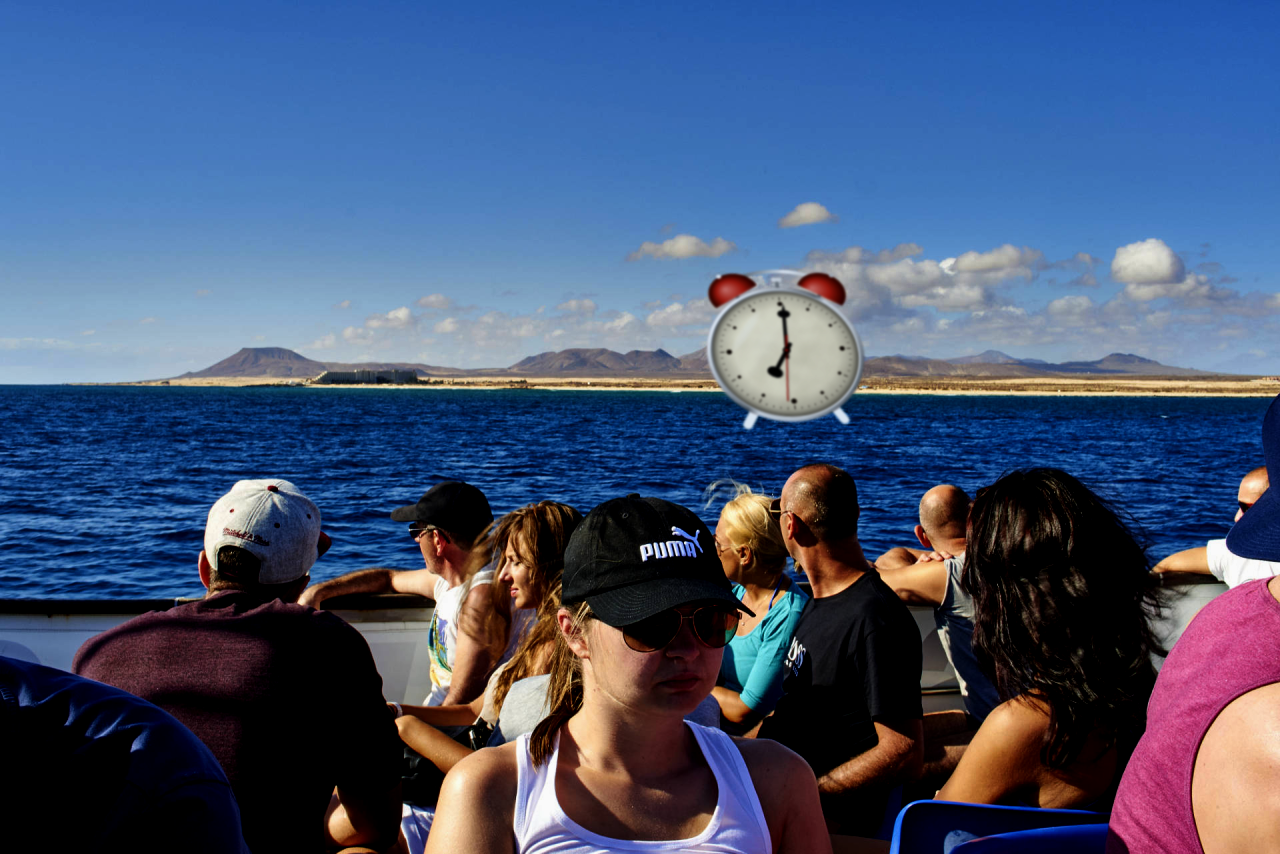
7:00:31
